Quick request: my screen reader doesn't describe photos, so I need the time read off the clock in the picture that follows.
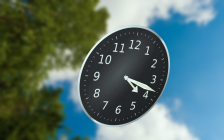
4:18
